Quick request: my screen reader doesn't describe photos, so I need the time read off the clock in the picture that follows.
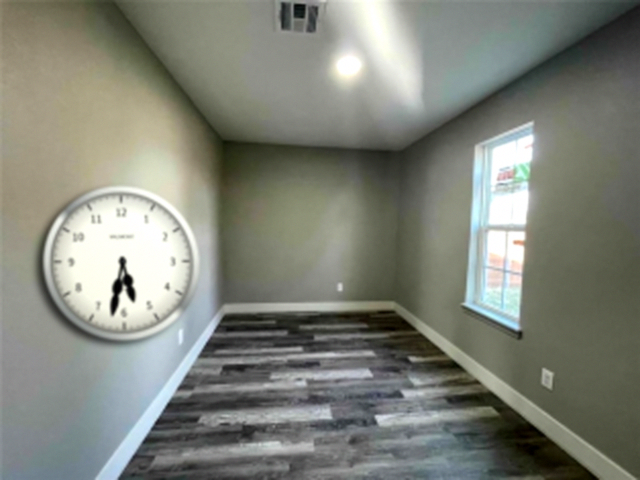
5:32
